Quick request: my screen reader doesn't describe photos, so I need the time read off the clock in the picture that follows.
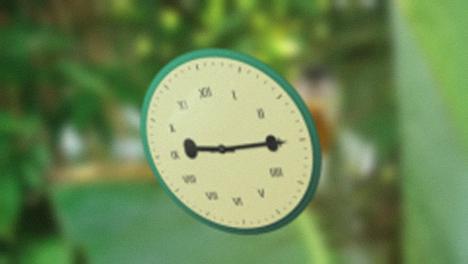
9:15
